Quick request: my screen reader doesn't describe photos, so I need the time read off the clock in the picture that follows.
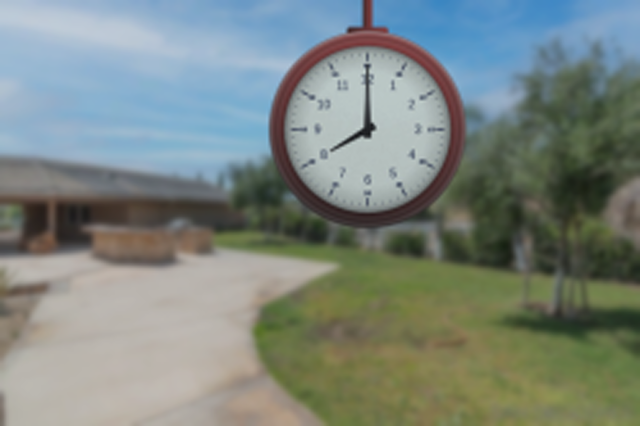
8:00
